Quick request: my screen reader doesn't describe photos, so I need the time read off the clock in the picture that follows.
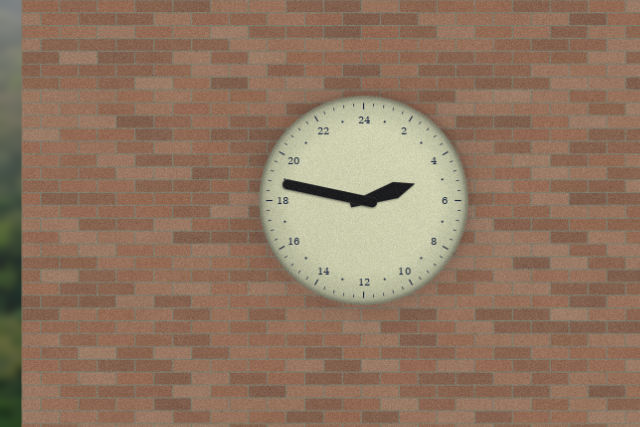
4:47
